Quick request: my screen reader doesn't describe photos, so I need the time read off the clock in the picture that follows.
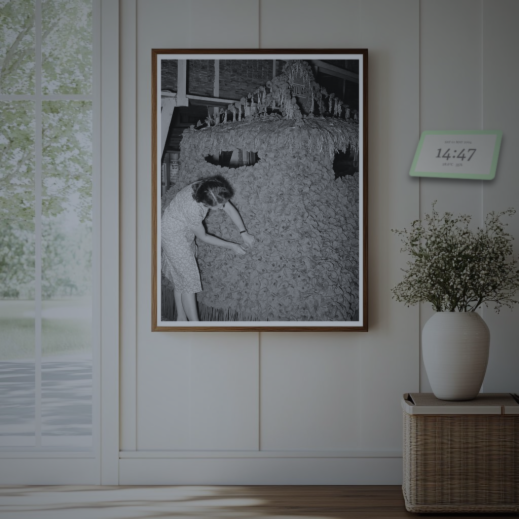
14:47
